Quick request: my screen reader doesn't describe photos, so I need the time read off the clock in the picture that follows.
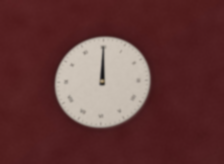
12:00
